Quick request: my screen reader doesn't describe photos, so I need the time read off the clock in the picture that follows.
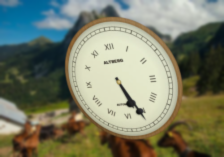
5:26
